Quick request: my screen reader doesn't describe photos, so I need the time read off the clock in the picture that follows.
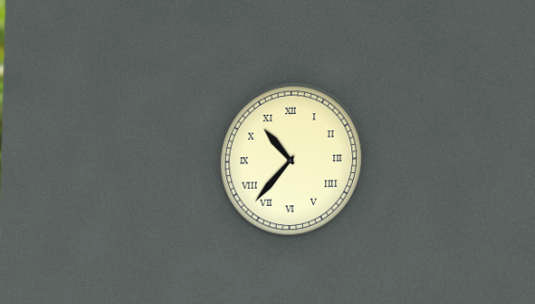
10:37
